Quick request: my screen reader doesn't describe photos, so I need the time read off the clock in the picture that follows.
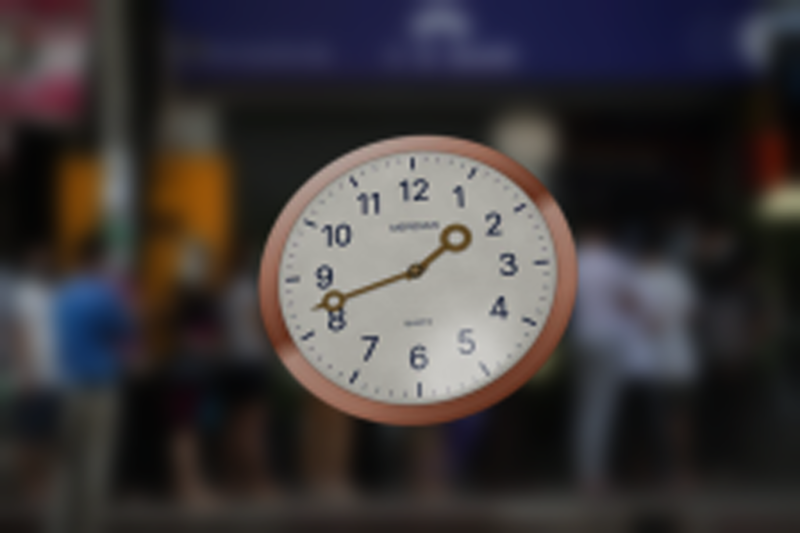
1:42
